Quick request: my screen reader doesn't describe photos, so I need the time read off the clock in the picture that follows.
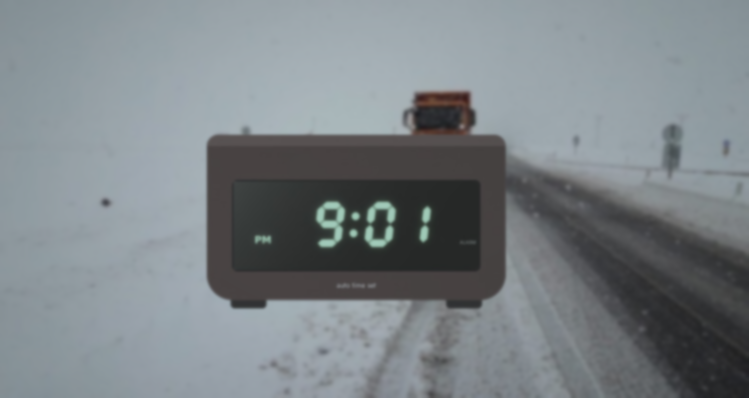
9:01
